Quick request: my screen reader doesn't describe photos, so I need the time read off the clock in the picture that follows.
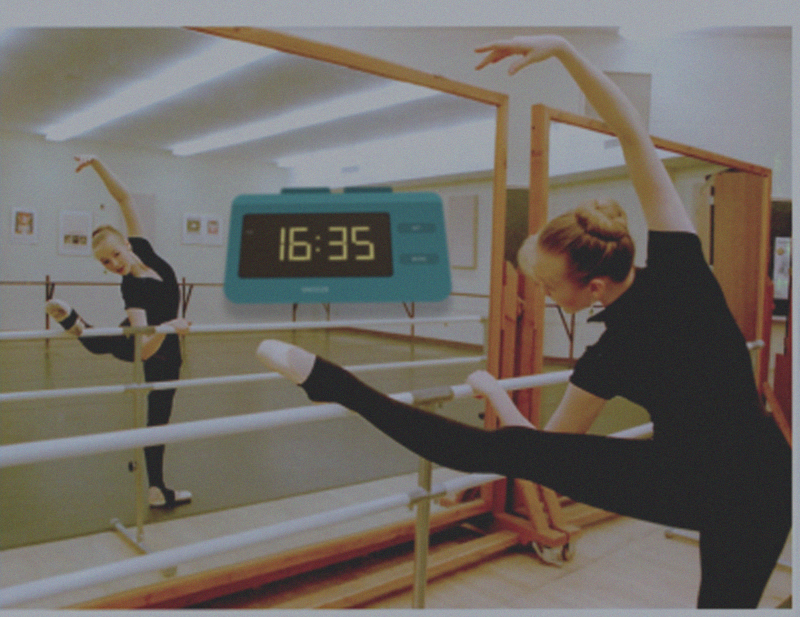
16:35
